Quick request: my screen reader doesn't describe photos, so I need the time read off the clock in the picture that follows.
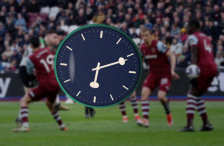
6:11
